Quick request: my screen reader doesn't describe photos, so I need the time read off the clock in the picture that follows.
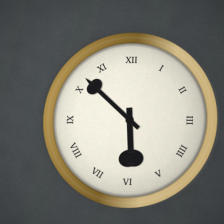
5:52
